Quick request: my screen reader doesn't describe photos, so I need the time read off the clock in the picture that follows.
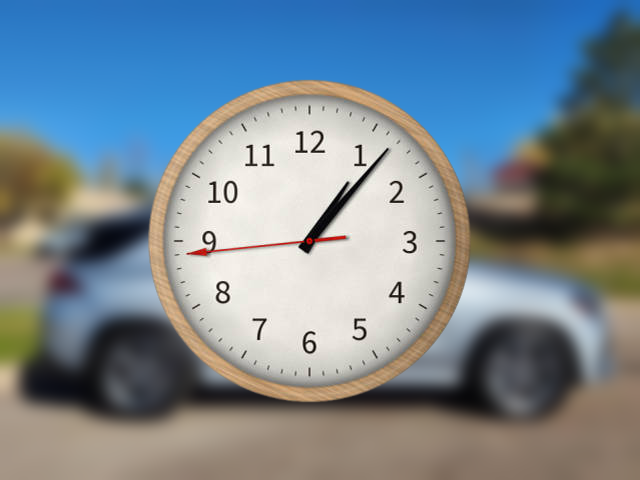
1:06:44
